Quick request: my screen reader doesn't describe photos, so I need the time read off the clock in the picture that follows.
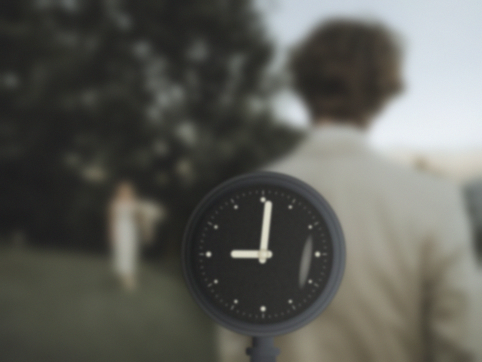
9:01
